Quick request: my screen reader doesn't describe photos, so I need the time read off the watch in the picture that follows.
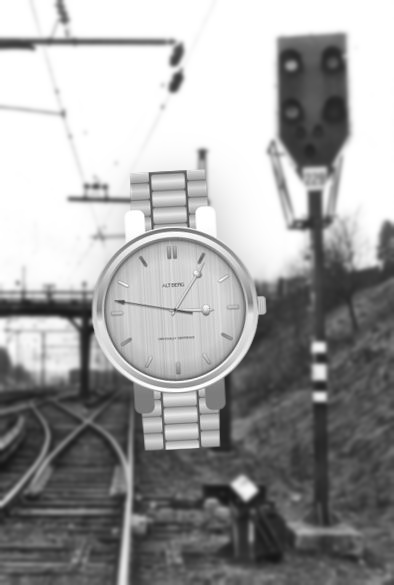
3:05:47
